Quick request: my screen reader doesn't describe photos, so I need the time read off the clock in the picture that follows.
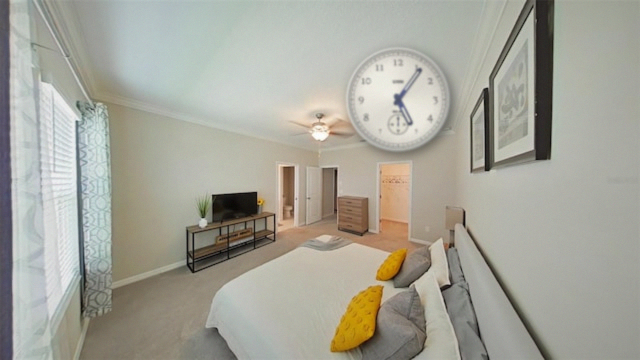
5:06
